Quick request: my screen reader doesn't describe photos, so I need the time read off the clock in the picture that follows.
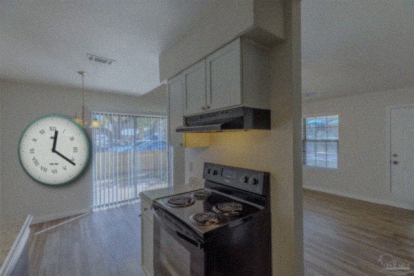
12:21
